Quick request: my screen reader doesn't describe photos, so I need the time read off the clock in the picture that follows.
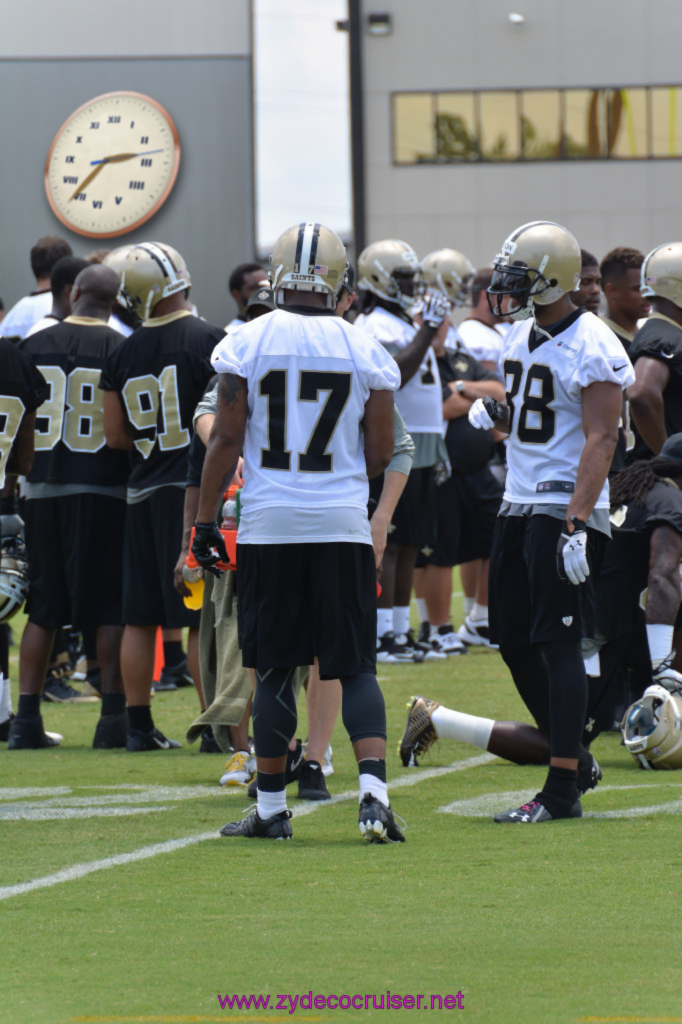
2:36:13
